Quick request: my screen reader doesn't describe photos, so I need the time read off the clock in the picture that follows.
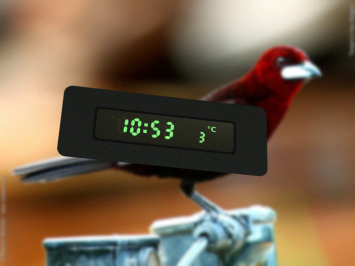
10:53
